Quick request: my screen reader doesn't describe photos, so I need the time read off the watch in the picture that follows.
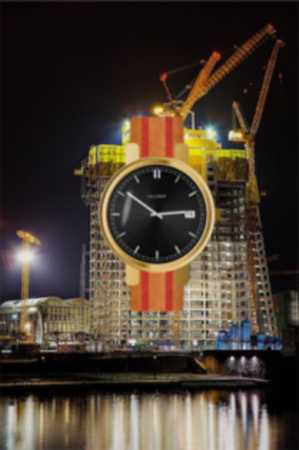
2:51
